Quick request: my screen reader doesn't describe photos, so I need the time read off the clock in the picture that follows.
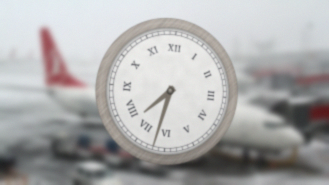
7:32
